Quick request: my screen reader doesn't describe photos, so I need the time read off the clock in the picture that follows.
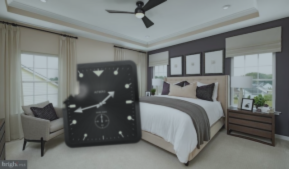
1:43
